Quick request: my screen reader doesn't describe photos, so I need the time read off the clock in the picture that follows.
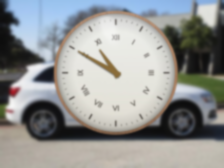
10:50
